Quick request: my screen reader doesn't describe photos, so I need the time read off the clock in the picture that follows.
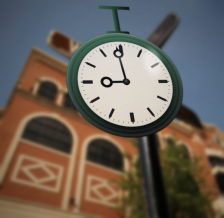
8:59
